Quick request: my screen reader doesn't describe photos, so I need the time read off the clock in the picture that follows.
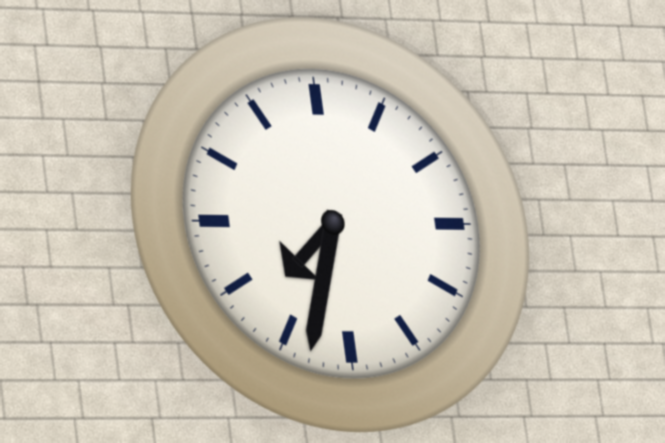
7:33
